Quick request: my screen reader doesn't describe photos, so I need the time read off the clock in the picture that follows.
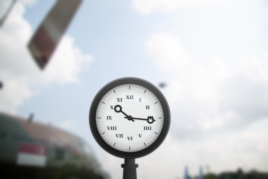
10:16
